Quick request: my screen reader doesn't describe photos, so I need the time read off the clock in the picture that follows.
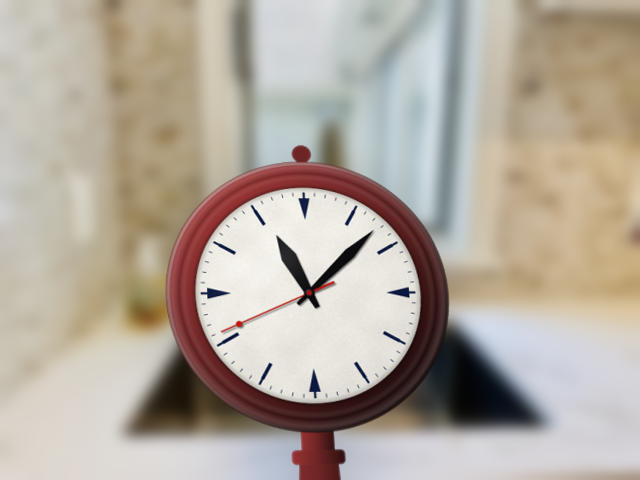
11:07:41
